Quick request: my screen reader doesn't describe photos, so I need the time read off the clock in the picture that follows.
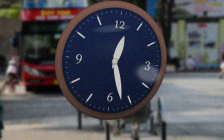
12:27
